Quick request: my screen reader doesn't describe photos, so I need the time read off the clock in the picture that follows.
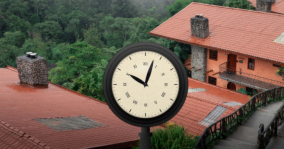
10:03
